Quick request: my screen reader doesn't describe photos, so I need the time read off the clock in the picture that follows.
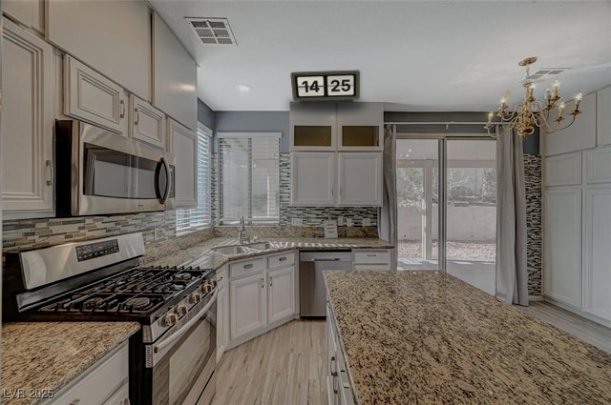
14:25
